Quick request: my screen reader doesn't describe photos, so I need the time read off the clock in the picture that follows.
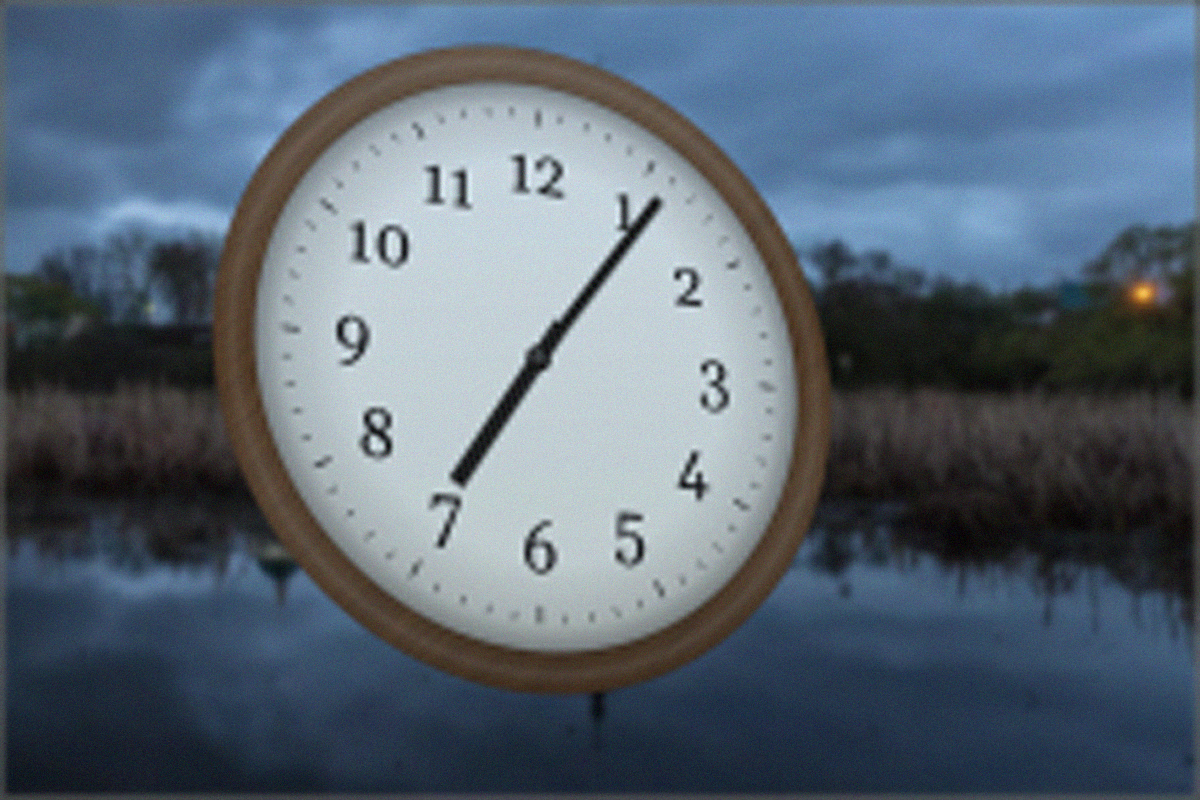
7:06
